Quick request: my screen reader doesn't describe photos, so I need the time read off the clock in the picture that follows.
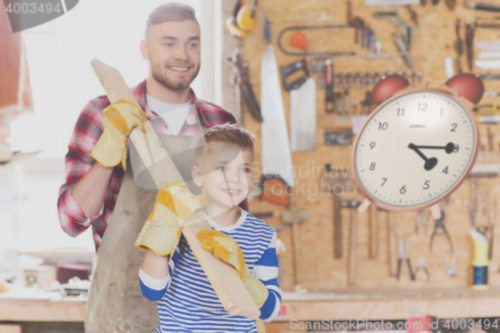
4:15
